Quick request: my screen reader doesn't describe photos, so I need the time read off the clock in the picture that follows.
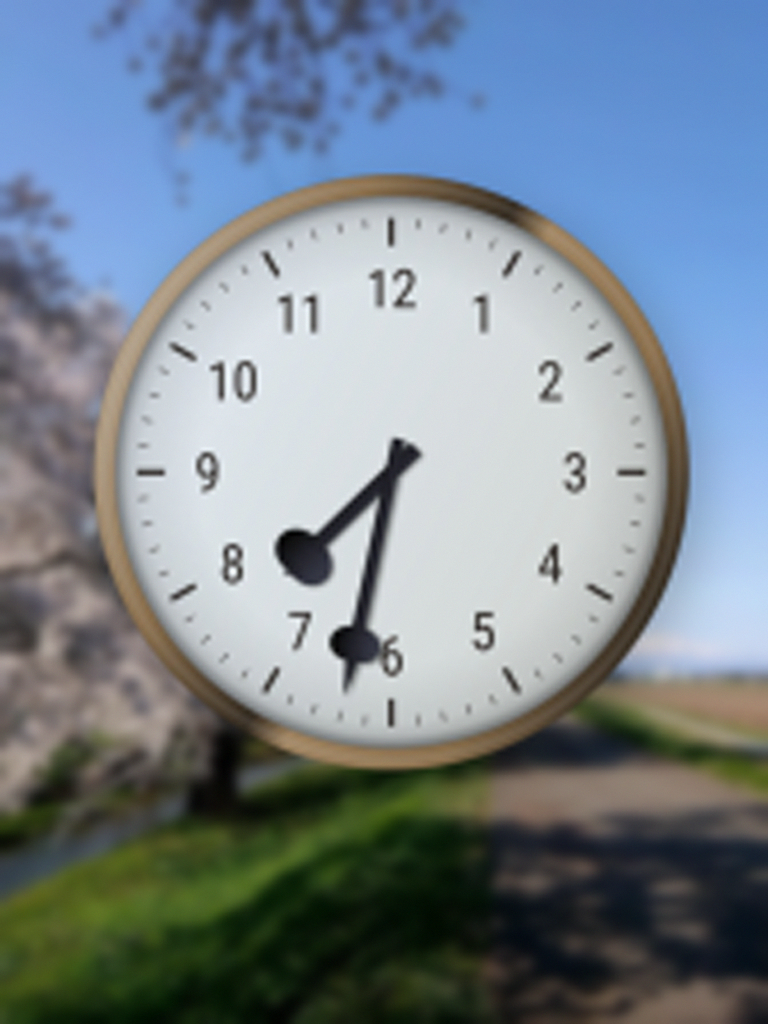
7:32
